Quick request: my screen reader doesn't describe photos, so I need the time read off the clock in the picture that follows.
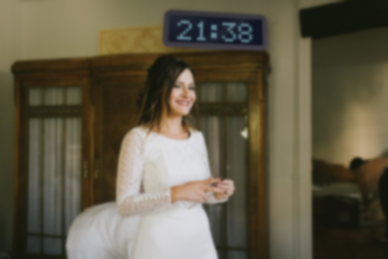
21:38
